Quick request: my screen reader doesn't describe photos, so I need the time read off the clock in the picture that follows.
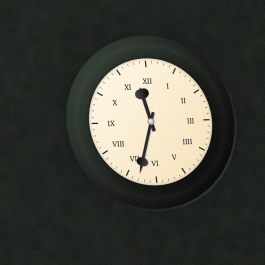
11:33
